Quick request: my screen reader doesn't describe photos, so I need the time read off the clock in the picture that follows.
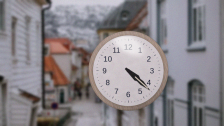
4:22
